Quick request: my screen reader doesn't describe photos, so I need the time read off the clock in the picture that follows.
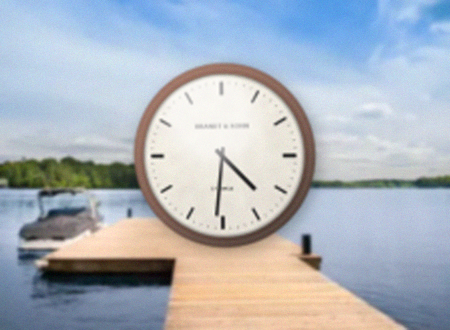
4:31
